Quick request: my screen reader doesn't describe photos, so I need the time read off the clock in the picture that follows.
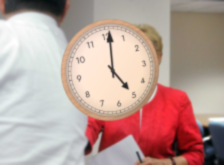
5:01
